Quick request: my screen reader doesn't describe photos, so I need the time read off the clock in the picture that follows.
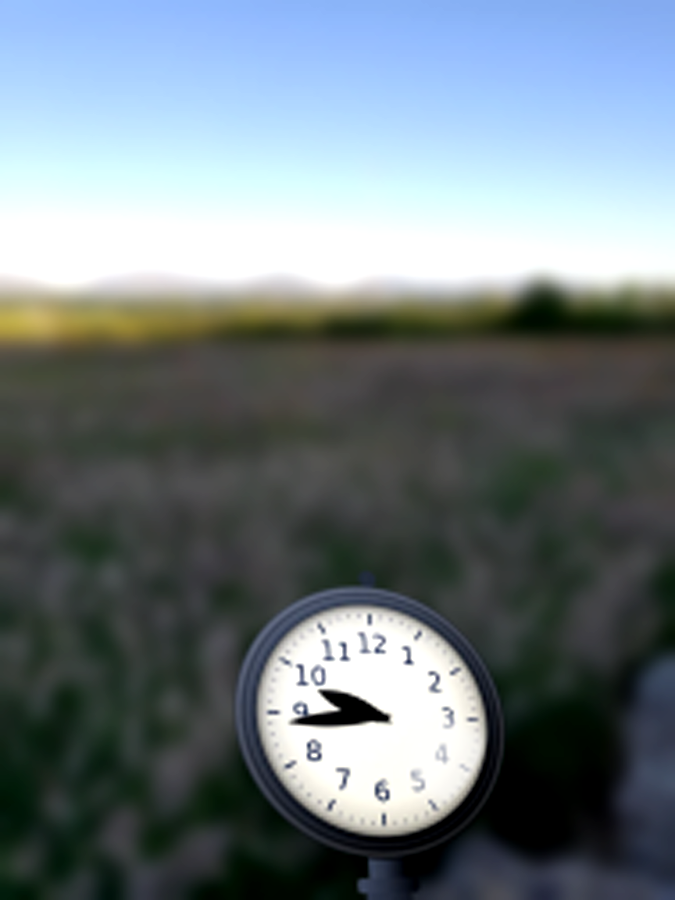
9:44
